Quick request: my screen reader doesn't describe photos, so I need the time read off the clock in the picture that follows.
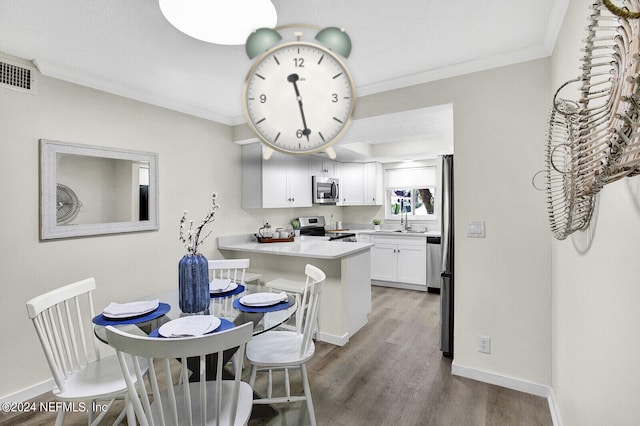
11:28
